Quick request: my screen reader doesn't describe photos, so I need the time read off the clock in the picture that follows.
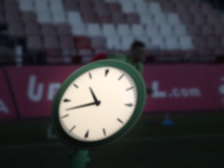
10:42
